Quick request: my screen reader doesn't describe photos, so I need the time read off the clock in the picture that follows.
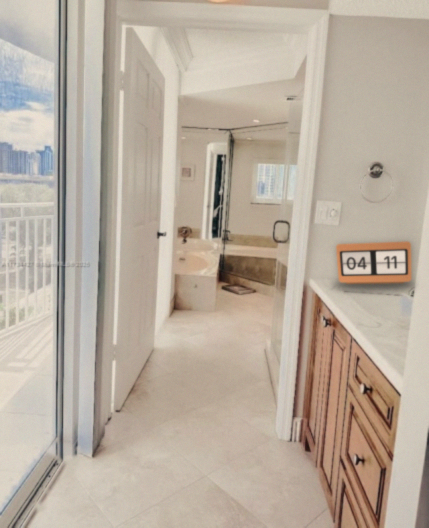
4:11
